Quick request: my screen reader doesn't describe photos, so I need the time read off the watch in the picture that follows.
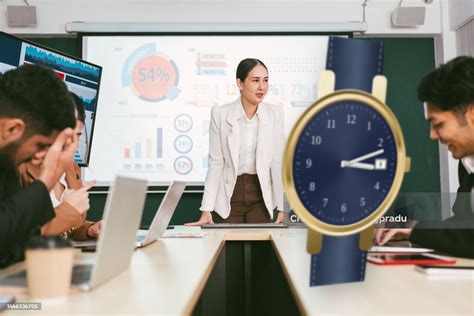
3:12
